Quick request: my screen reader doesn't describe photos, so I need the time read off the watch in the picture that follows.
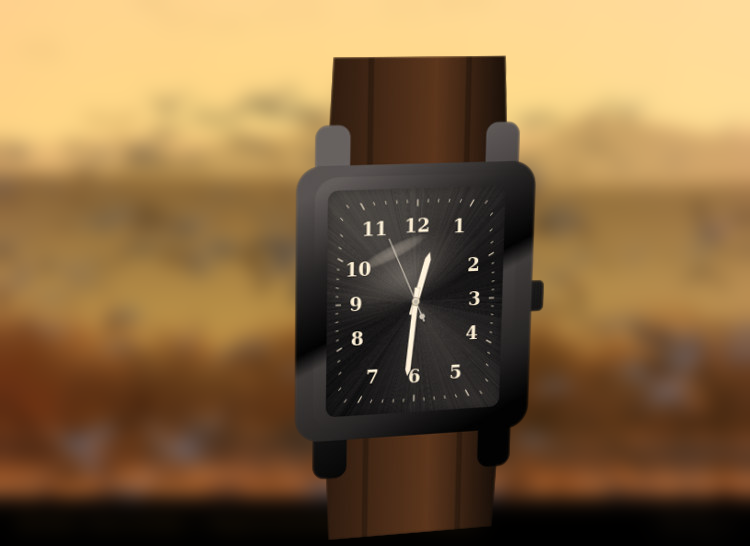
12:30:56
